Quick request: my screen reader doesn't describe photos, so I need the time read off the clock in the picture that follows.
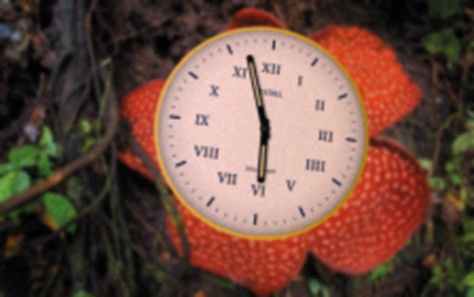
5:57
